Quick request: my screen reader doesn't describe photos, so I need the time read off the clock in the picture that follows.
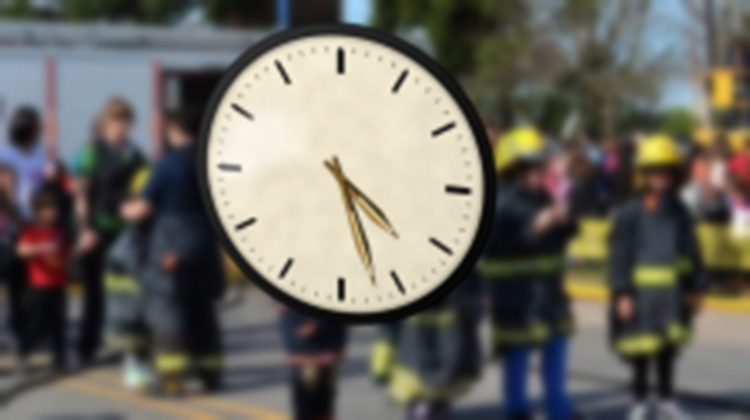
4:27
